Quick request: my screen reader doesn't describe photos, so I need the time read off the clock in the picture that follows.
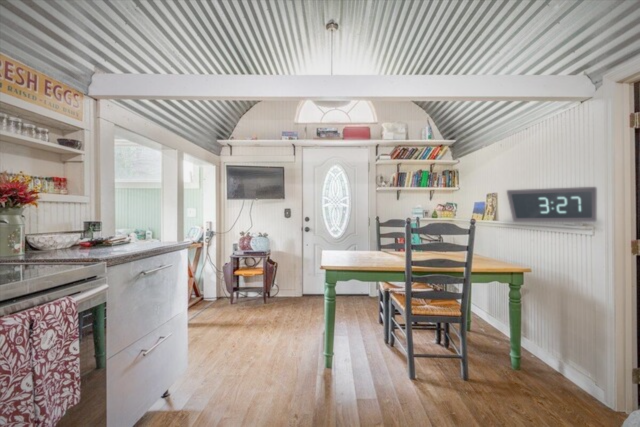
3:27
